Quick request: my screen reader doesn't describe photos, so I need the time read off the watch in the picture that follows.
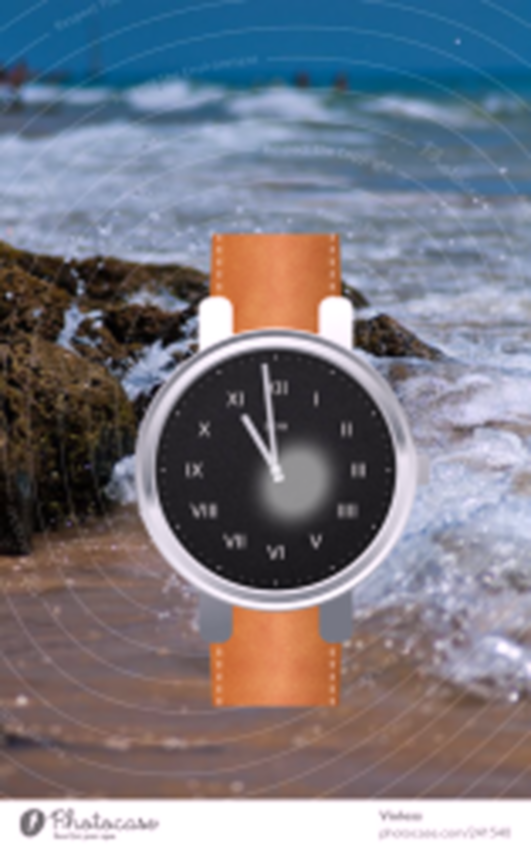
10:59
